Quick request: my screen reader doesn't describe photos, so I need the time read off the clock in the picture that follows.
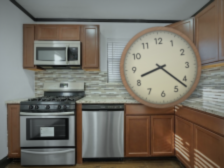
8:22
